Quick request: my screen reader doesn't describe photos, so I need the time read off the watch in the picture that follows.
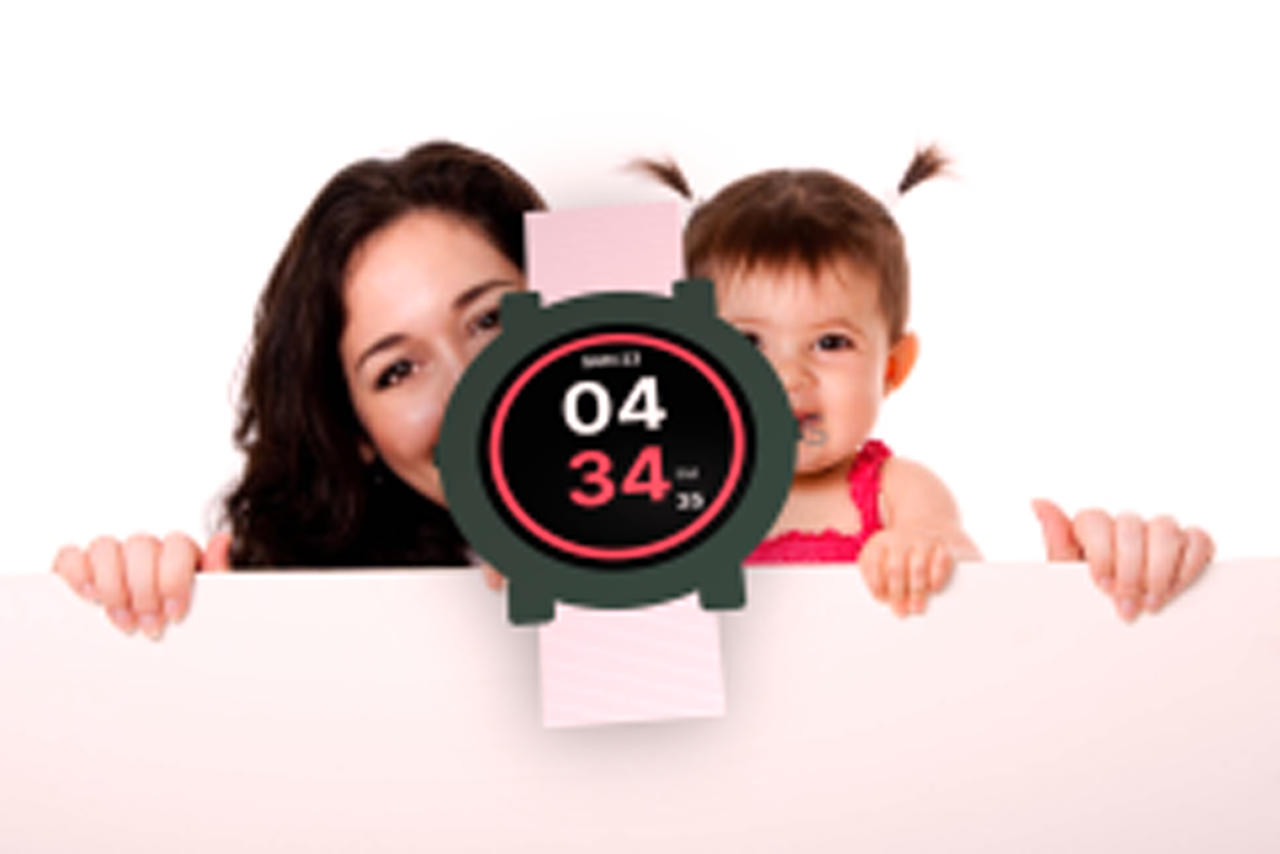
4:34
